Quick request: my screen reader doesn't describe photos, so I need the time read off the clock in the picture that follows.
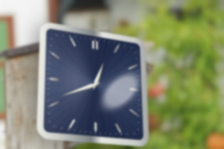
12:41
